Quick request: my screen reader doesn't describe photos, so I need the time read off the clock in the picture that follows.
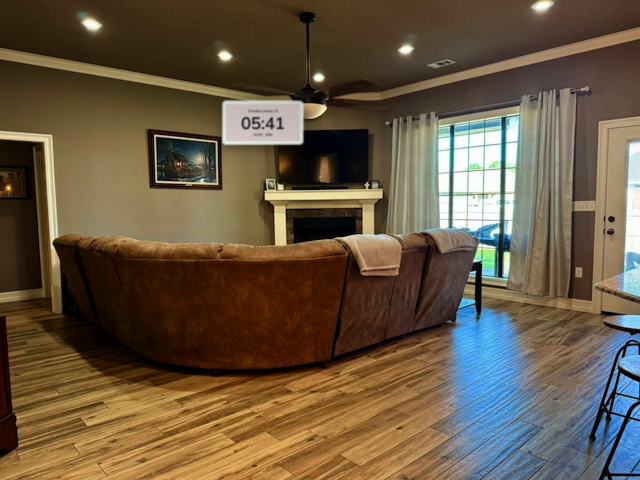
5:41
